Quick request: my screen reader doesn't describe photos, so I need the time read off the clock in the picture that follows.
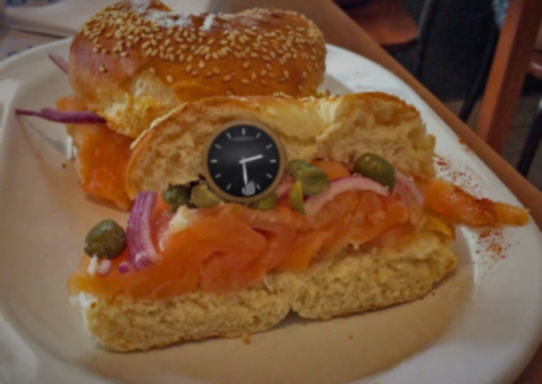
2:29
